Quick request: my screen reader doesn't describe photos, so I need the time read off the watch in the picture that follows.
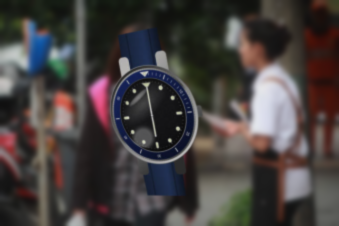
6:00
